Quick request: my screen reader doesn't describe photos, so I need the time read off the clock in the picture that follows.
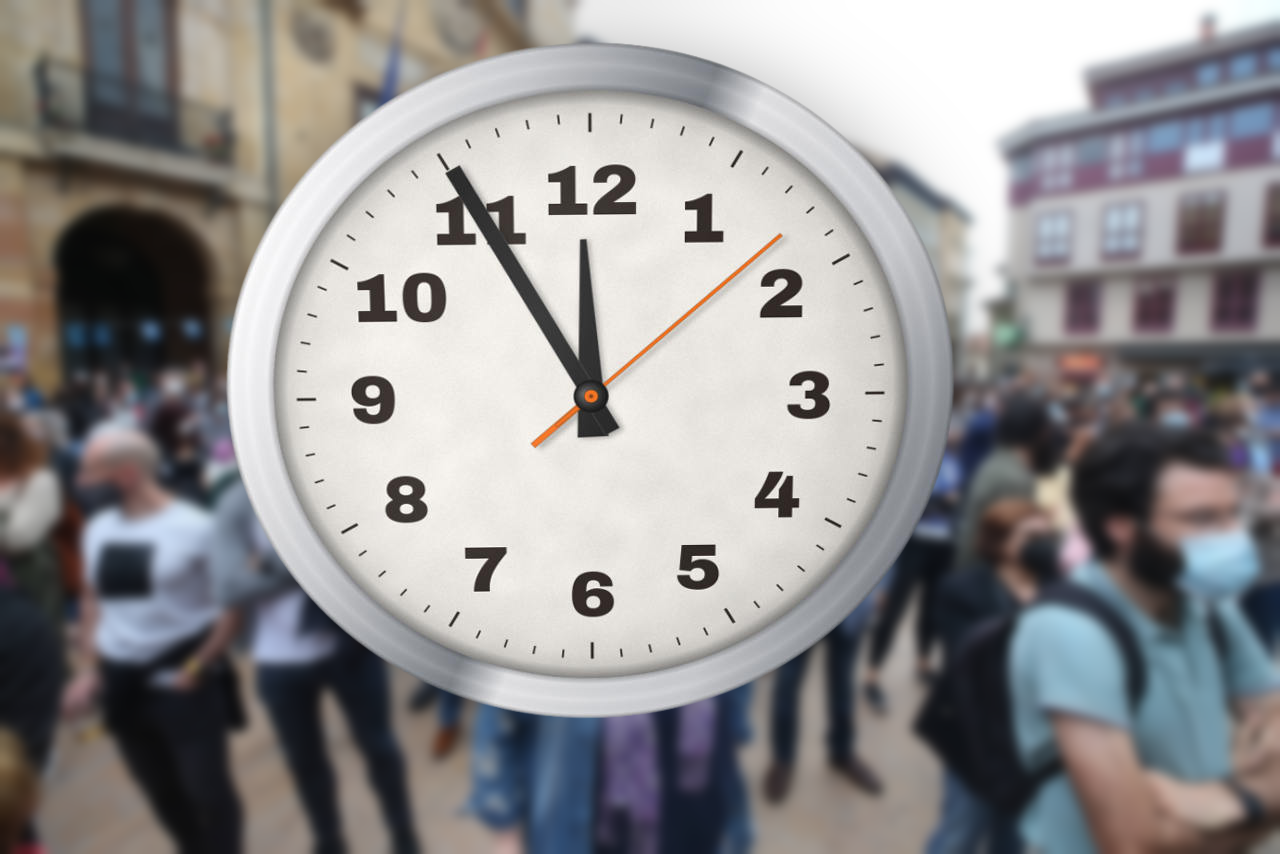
11:55:08
